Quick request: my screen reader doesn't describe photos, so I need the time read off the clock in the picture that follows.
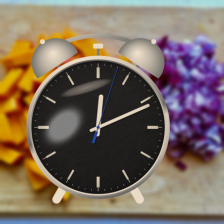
12:11:03
